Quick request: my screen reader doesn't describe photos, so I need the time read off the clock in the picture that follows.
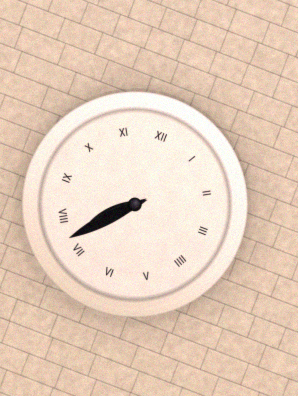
7:37
